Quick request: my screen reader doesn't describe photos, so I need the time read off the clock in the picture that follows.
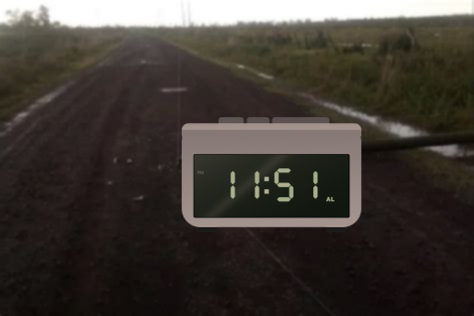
11:51
